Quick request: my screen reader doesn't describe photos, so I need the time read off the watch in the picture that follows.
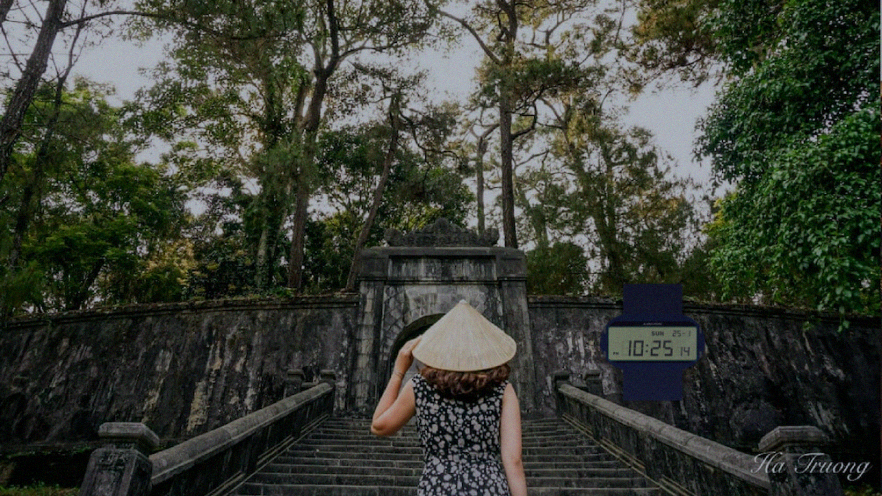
10:25:14
